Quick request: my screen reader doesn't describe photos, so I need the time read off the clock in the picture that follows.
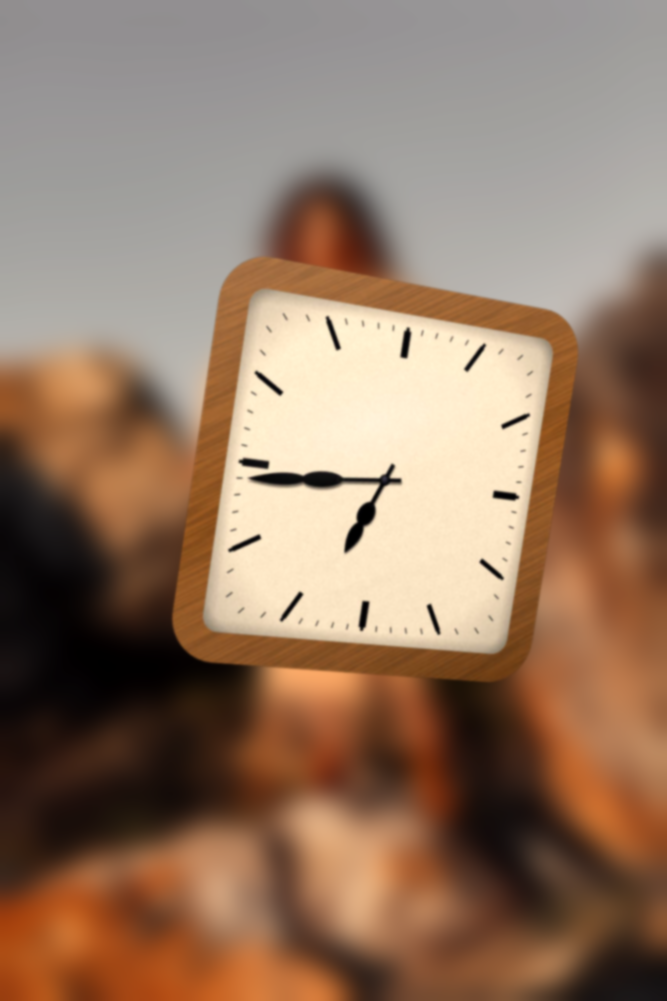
6:44
